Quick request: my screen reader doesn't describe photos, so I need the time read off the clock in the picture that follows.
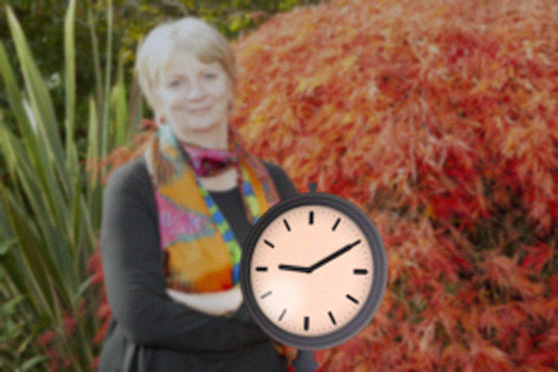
9:10
